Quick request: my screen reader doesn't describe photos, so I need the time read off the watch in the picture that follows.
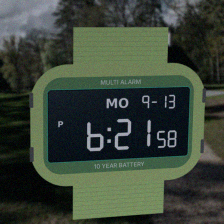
6:21:58
